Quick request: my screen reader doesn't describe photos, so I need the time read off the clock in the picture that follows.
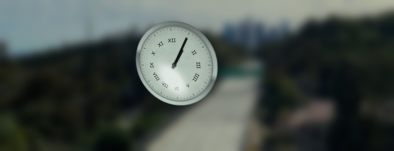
1:05
